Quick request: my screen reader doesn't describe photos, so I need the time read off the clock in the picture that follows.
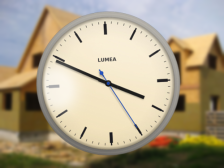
3:49:25
